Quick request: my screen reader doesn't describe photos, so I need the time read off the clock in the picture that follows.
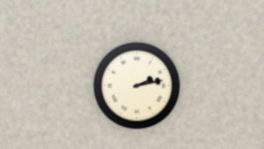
2:13
